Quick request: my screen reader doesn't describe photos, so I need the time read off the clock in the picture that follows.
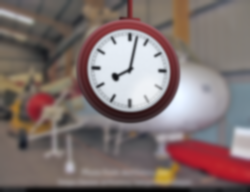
8:02
